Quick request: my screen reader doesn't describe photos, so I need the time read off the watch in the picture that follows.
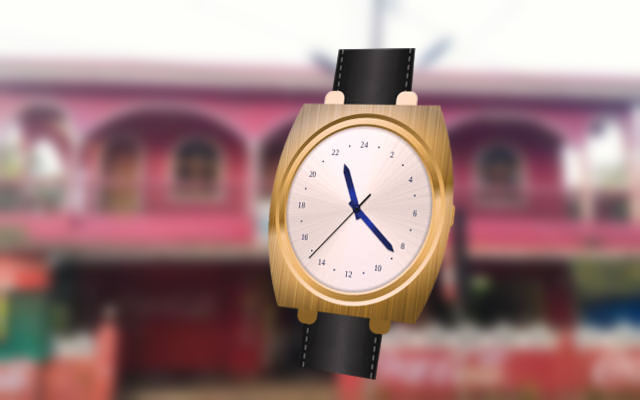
22:21:37
